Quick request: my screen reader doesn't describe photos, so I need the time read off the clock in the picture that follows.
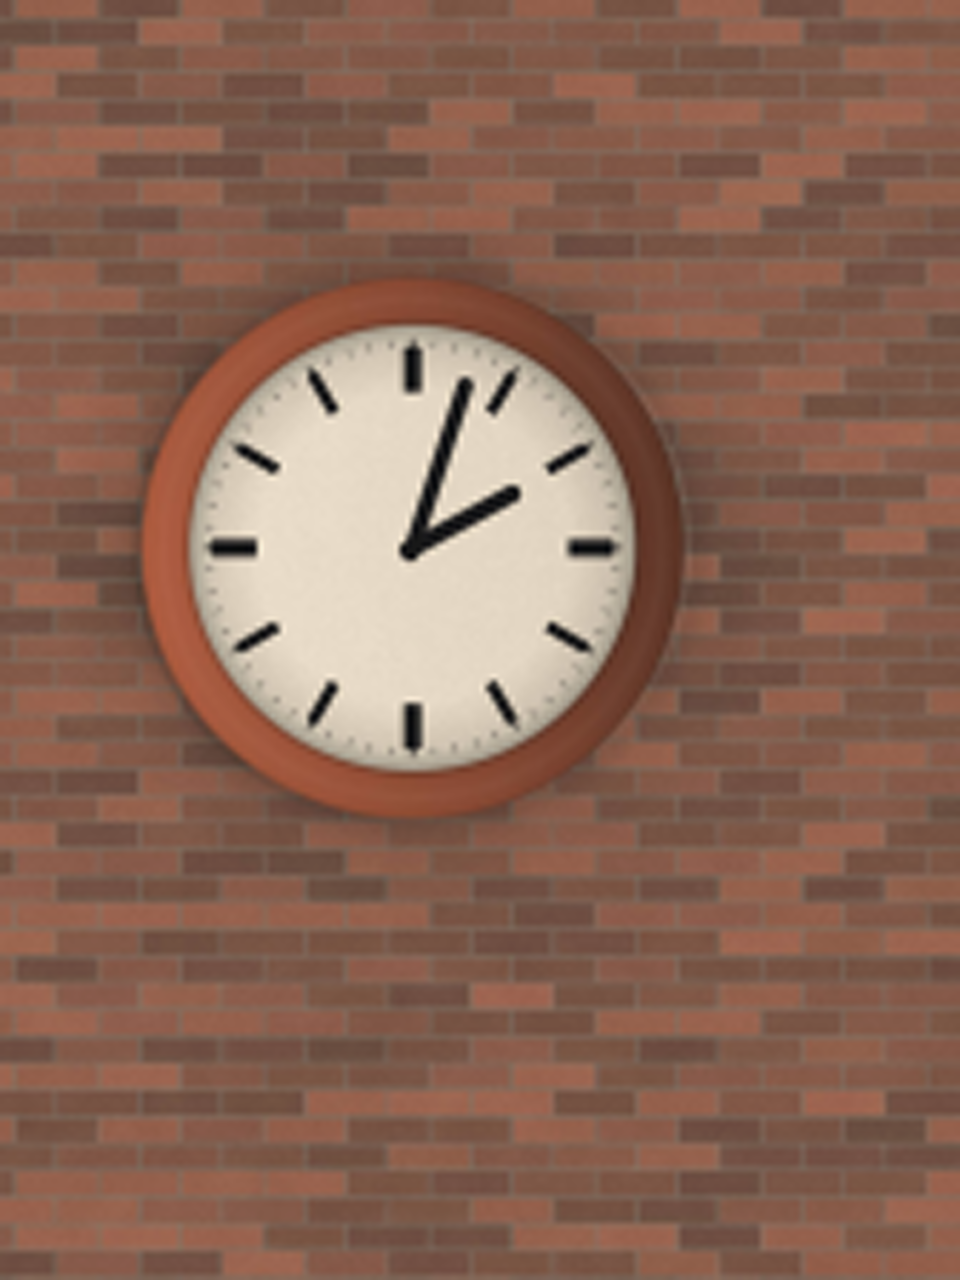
2:03
